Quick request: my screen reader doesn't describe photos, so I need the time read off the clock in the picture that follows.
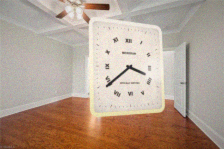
3:39
